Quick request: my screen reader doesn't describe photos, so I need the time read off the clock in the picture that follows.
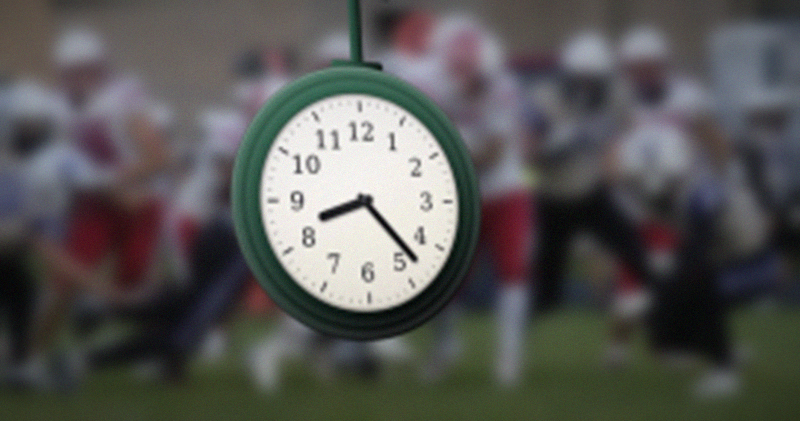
8:23
